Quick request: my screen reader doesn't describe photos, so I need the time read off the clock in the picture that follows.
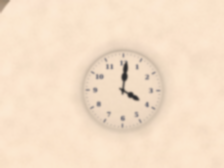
4:01
